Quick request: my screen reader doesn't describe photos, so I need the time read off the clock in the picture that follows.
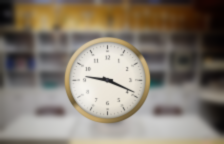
9:19
